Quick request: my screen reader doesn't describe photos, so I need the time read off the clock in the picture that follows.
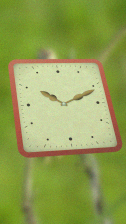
10:11
